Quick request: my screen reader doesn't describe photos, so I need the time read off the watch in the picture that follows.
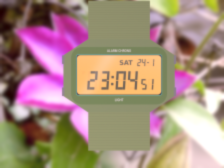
23:04:51
